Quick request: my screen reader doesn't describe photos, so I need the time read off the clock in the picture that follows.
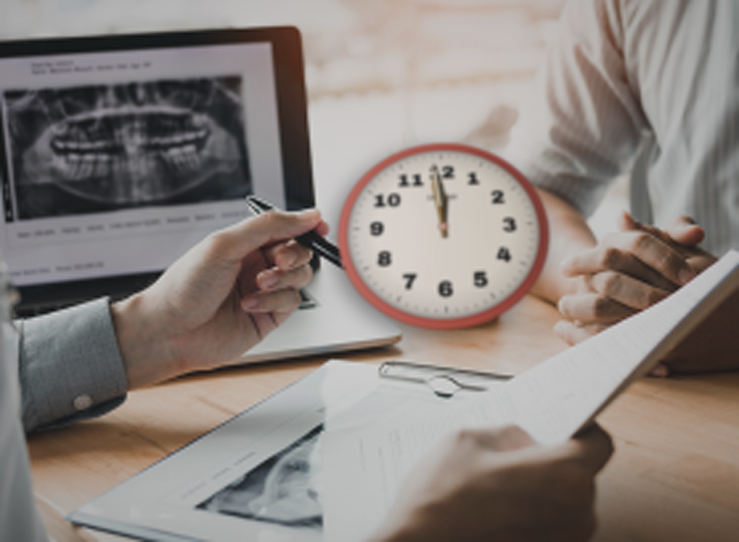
11:59
